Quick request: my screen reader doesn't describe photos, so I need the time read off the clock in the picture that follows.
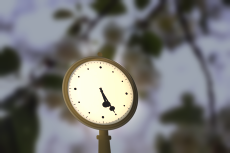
5:25
